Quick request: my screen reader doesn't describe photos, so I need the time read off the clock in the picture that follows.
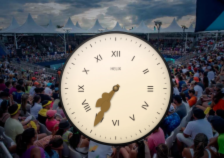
7:35
